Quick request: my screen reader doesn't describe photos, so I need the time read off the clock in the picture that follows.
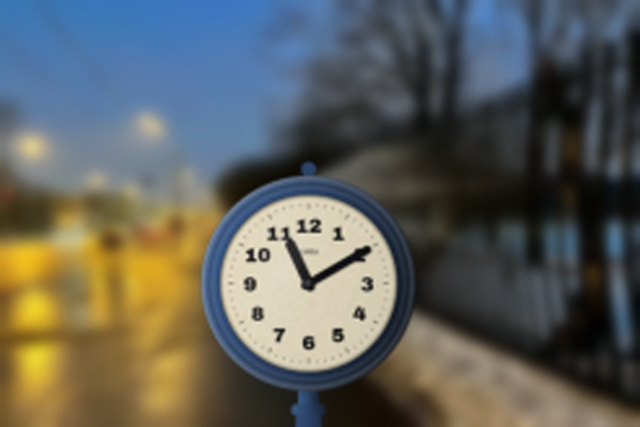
11:10
